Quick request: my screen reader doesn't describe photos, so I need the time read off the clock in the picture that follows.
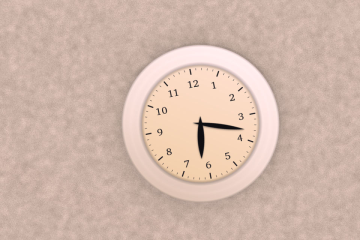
6:18
